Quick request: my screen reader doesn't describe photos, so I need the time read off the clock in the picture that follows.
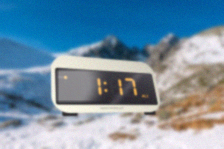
1:17
